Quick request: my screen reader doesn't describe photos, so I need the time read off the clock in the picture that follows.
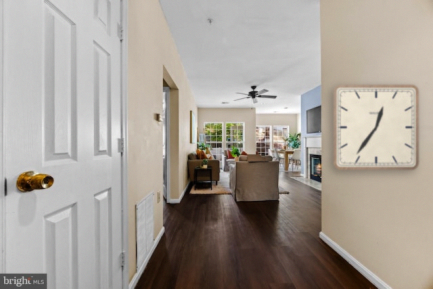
12:36
